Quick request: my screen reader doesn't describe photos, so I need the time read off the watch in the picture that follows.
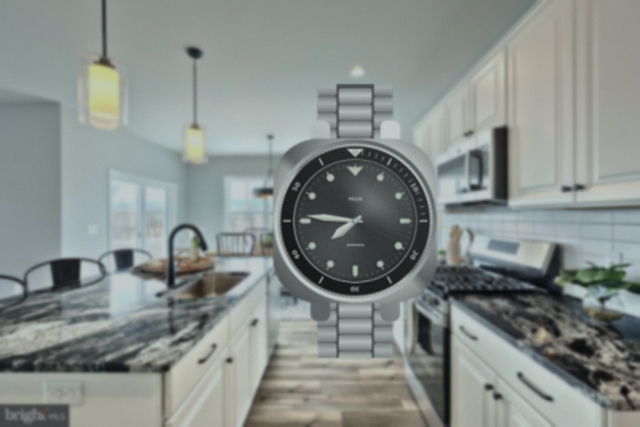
7:46
